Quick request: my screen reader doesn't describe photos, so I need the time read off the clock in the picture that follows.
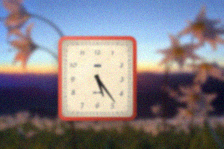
5:24
